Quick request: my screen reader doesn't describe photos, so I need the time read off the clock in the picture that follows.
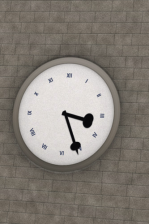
3:26
